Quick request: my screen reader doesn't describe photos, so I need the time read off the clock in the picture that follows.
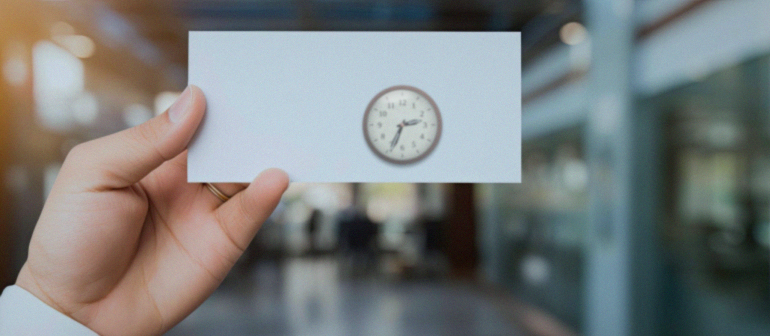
2:34
